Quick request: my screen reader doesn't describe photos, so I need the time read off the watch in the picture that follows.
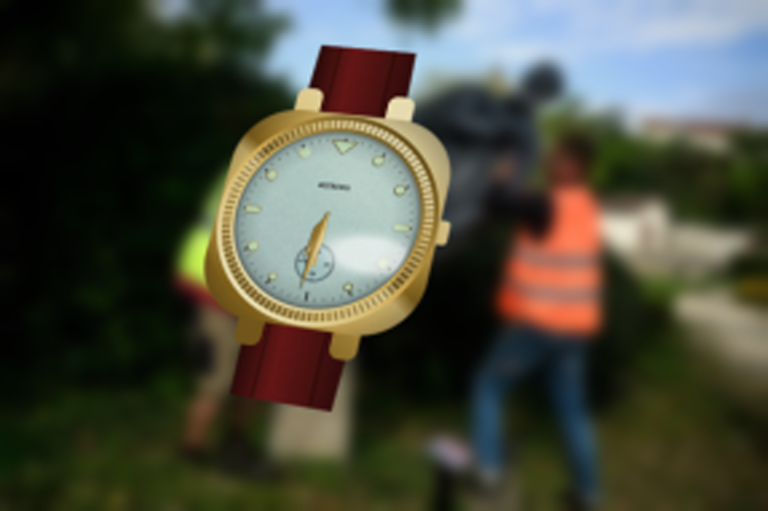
6:31
